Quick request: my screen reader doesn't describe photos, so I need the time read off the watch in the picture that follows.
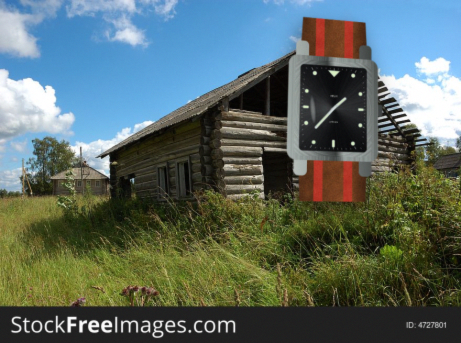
1:37
